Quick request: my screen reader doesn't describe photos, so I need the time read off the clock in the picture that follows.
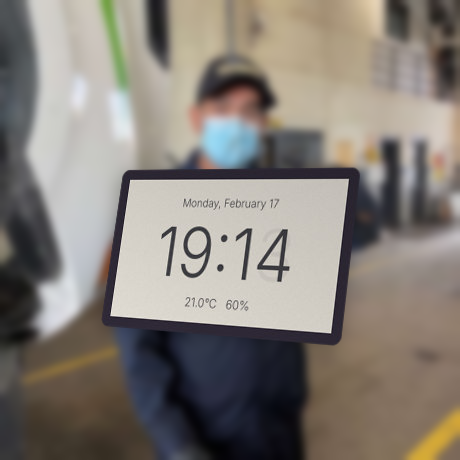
19:14
